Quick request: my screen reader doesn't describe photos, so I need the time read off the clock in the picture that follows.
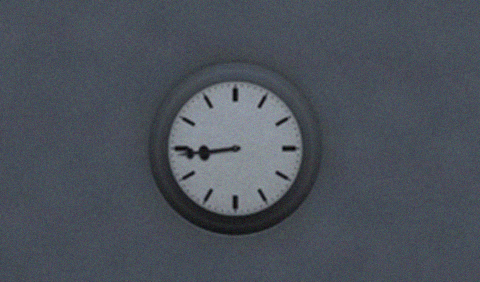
8:44
